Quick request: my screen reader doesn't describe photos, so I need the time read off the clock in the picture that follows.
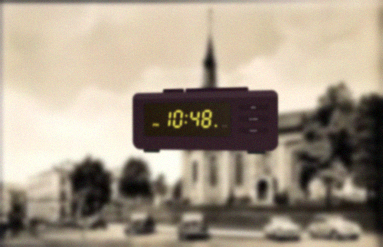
10:48
